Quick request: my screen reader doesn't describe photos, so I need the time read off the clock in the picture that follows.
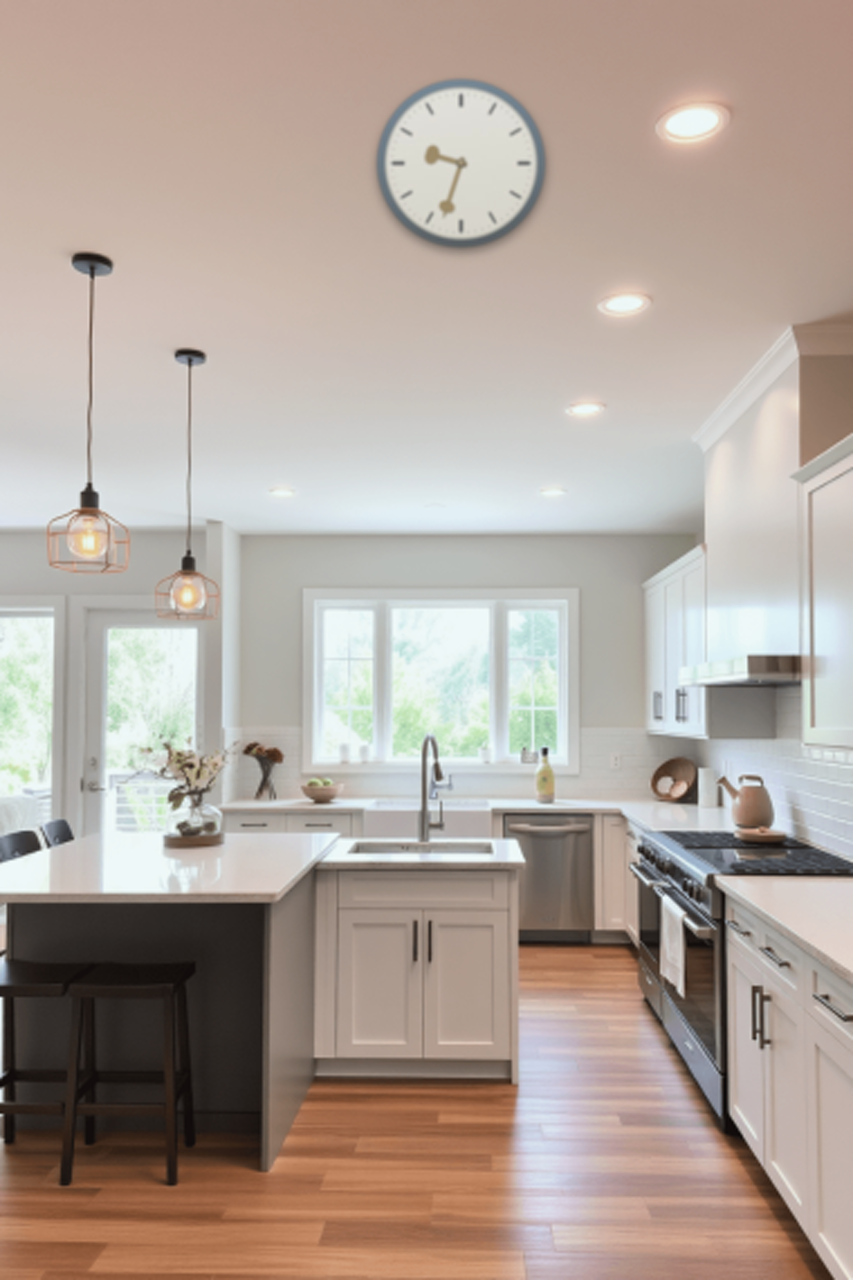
9:33
